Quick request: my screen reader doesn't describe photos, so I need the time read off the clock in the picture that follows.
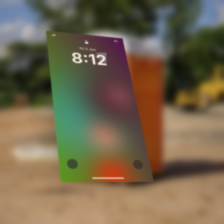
8:12
